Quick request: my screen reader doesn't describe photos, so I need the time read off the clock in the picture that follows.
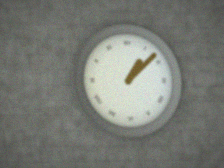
1:08
